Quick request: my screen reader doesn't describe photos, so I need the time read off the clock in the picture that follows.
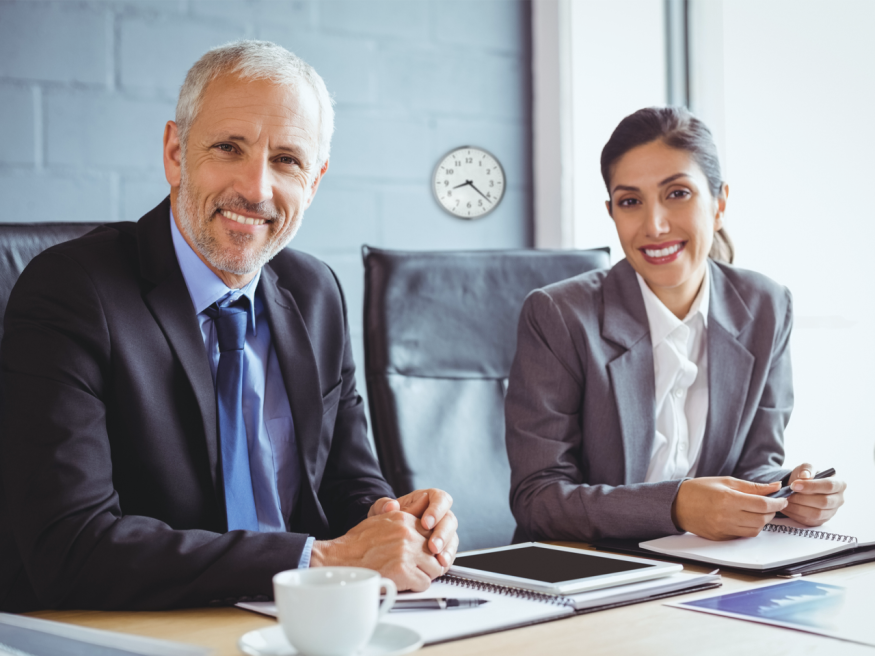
8:22
